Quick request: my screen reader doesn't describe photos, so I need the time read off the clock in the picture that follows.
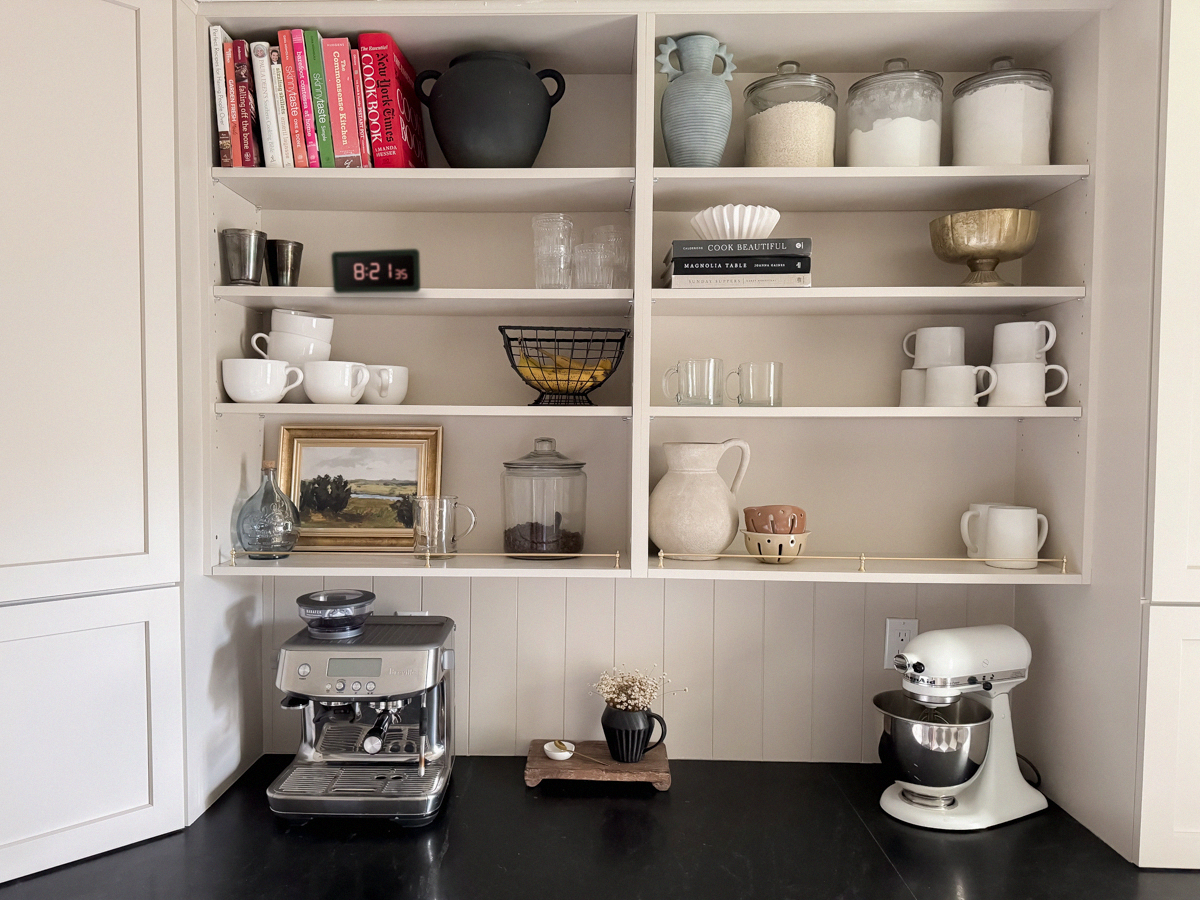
8:21
